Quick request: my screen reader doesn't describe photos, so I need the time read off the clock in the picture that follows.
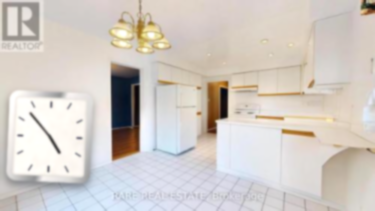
4:53
